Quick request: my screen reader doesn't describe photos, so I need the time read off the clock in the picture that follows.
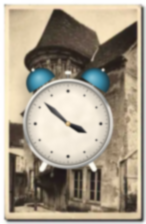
3:52
